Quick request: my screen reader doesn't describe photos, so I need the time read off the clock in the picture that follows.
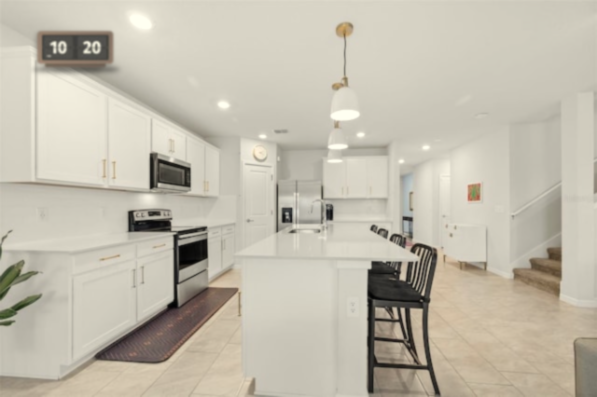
10:20
